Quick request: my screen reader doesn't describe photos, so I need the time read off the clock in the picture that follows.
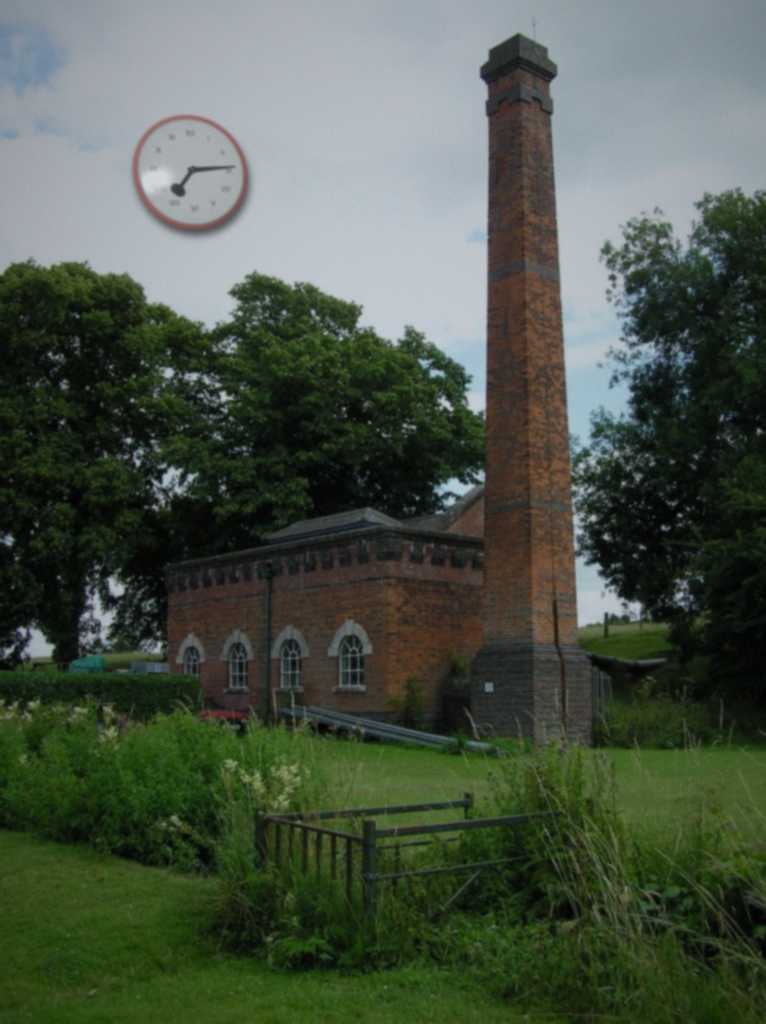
7:14
